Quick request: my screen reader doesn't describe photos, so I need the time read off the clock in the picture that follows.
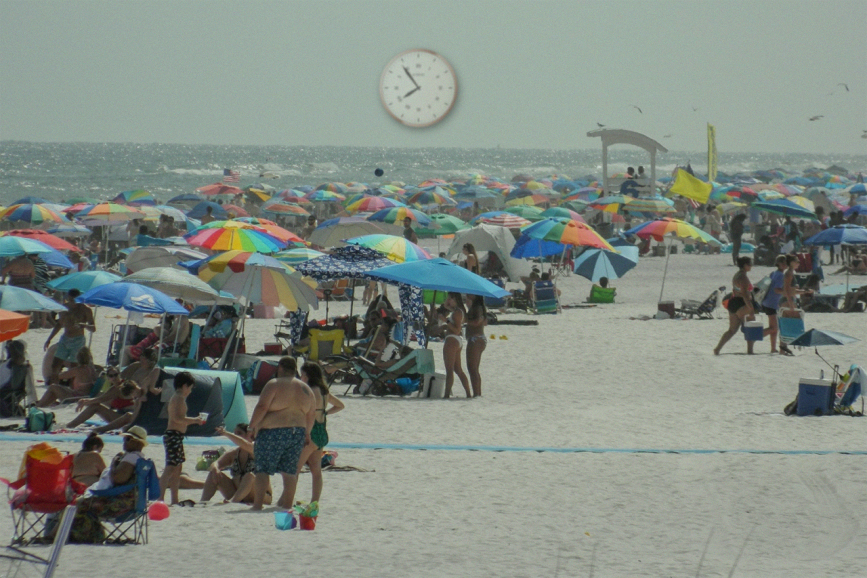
7:54
